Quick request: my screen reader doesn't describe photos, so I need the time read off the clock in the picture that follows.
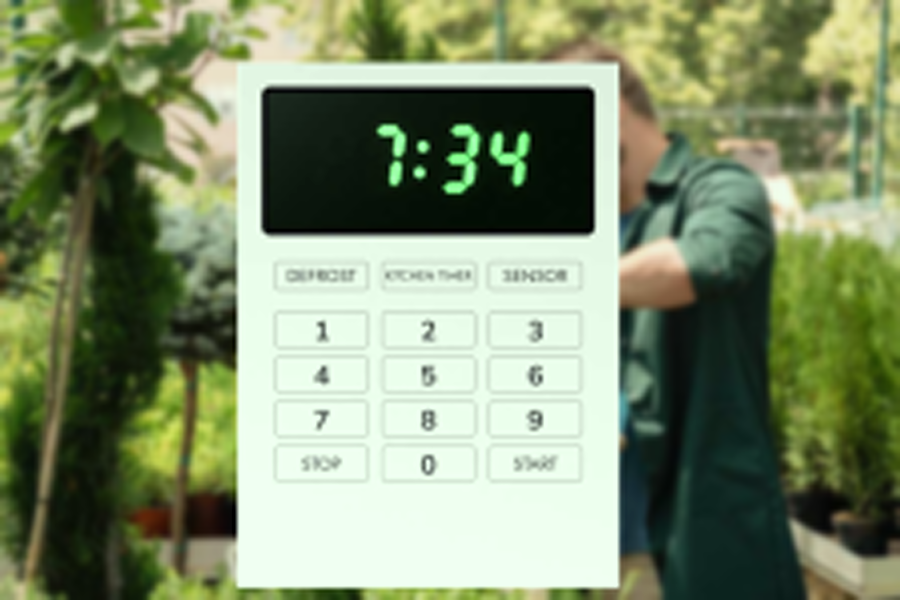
7:34
